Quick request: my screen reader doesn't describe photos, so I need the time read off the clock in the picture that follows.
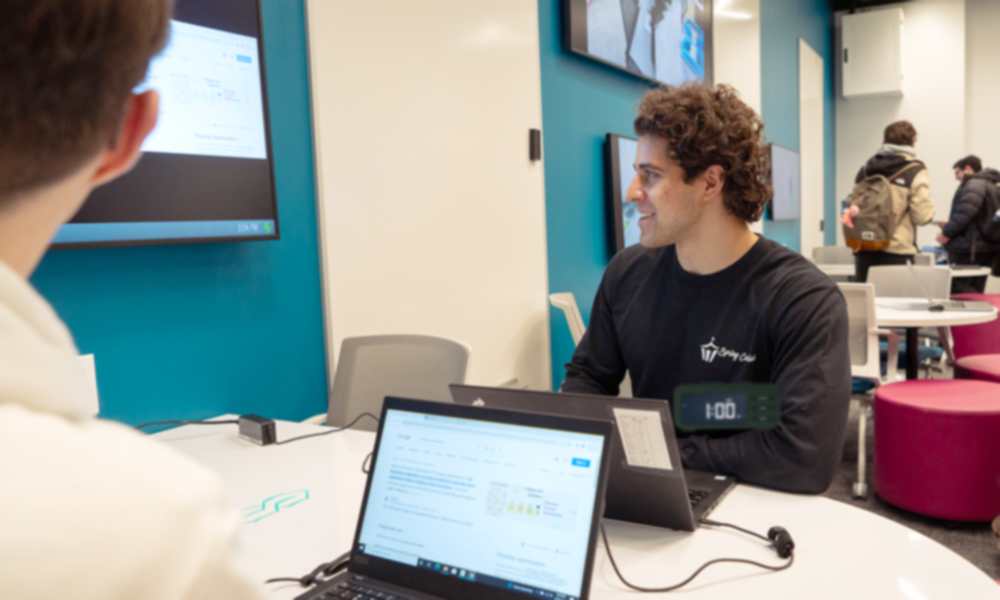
1:00
